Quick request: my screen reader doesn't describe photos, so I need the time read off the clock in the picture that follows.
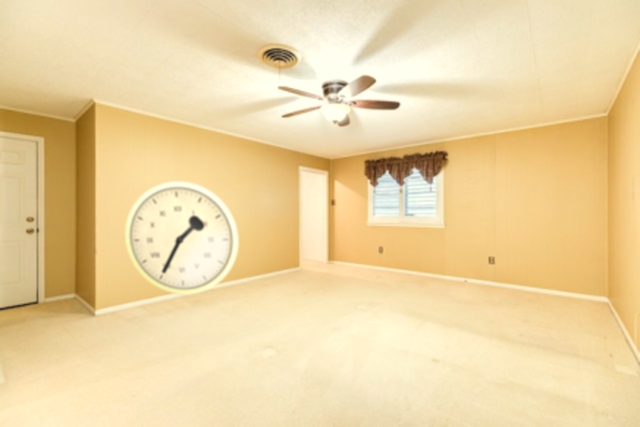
1:35
